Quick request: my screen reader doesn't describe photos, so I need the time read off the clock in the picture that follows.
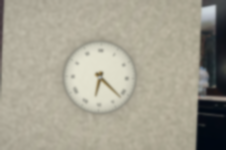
6:22
